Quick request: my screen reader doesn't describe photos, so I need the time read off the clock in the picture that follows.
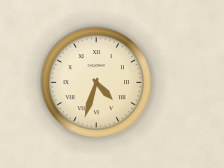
4:33
